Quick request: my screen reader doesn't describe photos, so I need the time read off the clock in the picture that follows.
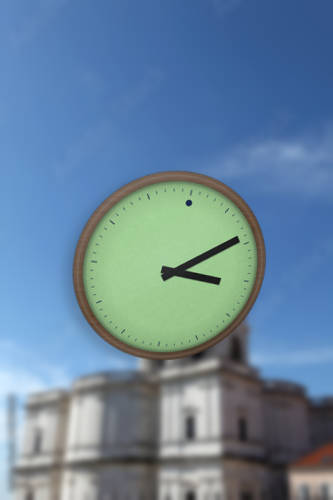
3:09
